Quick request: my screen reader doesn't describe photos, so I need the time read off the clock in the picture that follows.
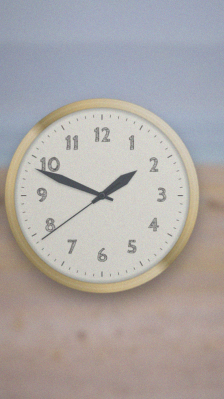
1:48:39
